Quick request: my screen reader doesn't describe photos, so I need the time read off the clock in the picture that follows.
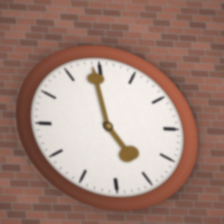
4:59
